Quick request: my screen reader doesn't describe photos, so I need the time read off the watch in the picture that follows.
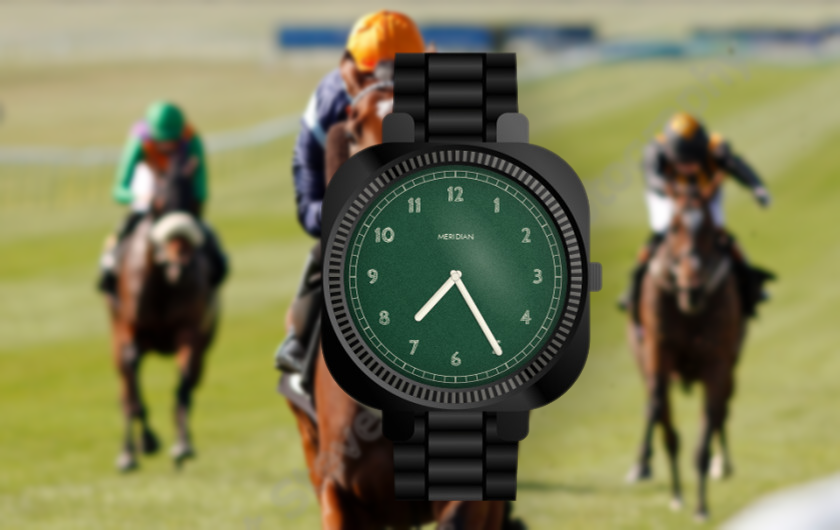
7:25
